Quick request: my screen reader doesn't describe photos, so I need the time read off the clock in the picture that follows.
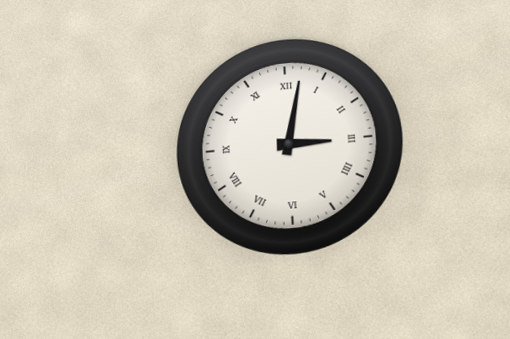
3:02
